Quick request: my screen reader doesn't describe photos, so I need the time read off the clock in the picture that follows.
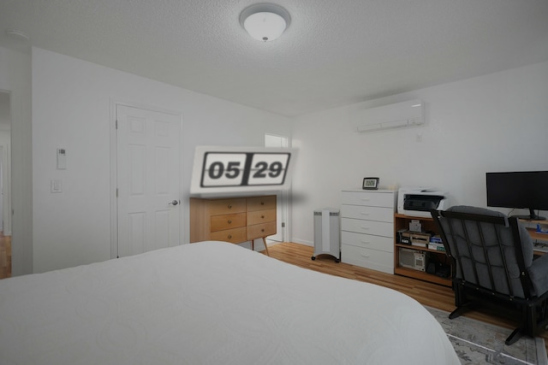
5:29
